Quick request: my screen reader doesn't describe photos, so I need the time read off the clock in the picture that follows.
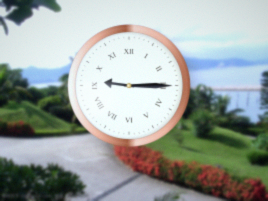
9:15
